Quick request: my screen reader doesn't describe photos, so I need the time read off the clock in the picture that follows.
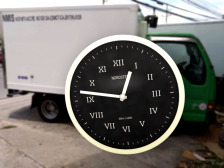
12:47
